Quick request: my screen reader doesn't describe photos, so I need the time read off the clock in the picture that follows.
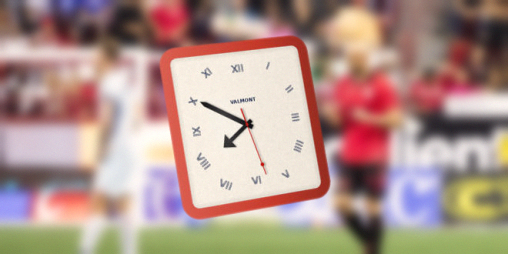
7:50:28
